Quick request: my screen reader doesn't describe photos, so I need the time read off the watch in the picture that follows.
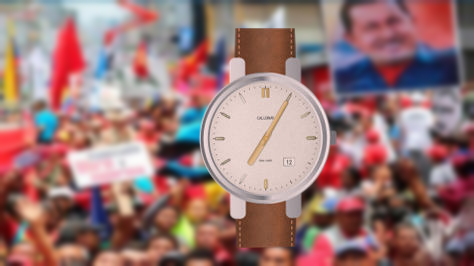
7:05
